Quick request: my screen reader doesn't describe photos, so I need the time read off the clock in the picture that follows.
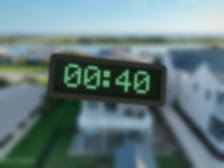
0:40
